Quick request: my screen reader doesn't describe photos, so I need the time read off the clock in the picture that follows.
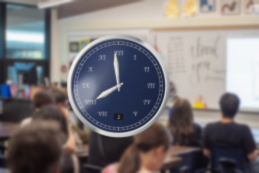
7:59
